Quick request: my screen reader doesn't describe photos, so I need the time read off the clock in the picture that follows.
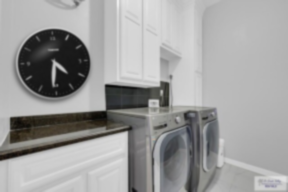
4:31
